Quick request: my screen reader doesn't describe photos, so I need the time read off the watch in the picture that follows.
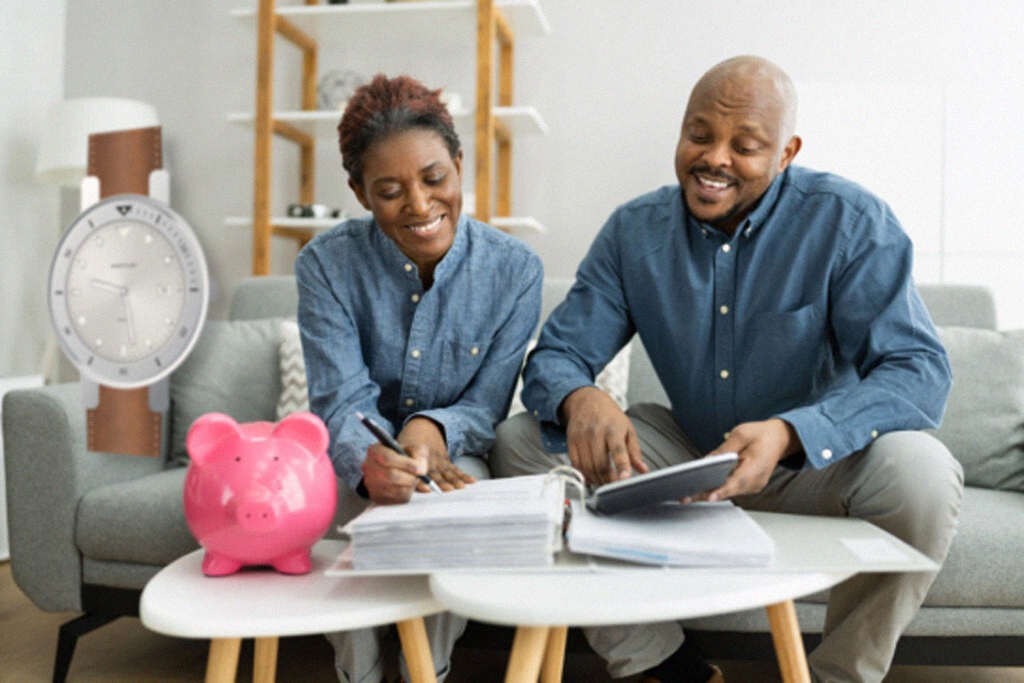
9:28
